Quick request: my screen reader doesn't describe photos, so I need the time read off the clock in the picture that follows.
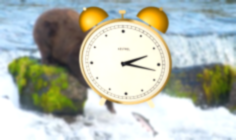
2:17
